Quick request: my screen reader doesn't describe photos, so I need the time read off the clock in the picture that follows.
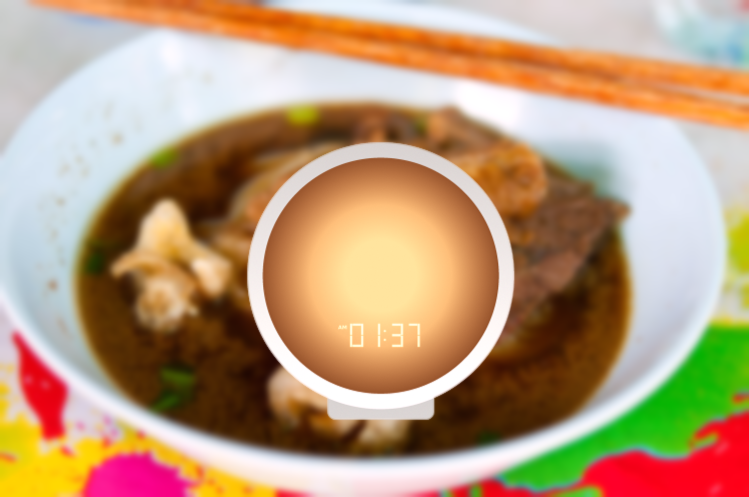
1:37
